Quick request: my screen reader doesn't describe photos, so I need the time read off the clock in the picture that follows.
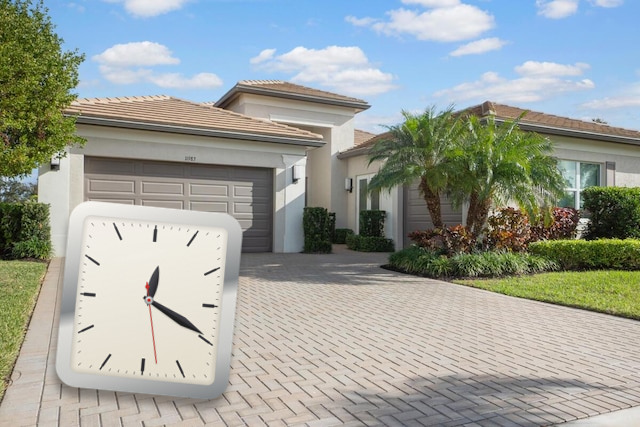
12:19:28
